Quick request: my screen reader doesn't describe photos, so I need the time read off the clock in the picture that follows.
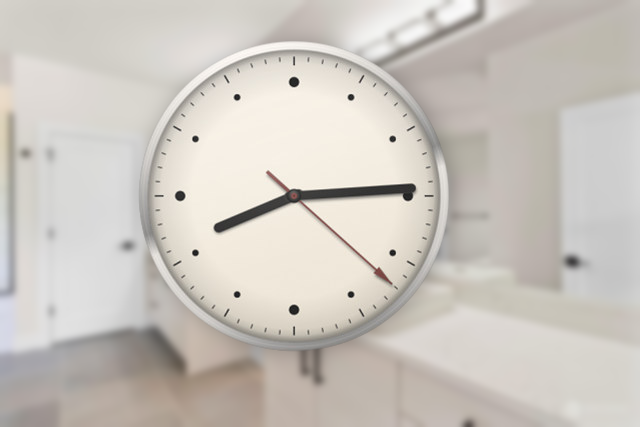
8:14:22
